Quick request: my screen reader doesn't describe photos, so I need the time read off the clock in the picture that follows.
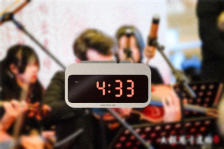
4:33
